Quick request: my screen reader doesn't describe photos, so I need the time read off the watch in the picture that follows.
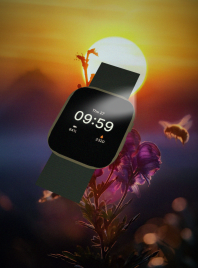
9:59
